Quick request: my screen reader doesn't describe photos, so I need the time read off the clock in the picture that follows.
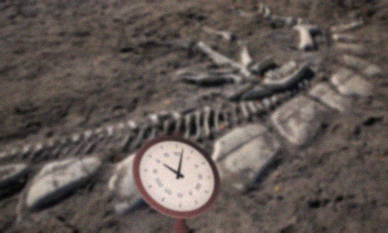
10:02
